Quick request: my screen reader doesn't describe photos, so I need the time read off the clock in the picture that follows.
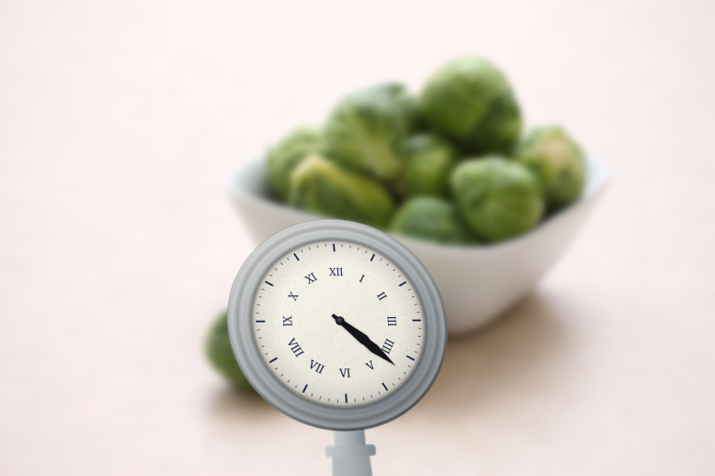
4:22
